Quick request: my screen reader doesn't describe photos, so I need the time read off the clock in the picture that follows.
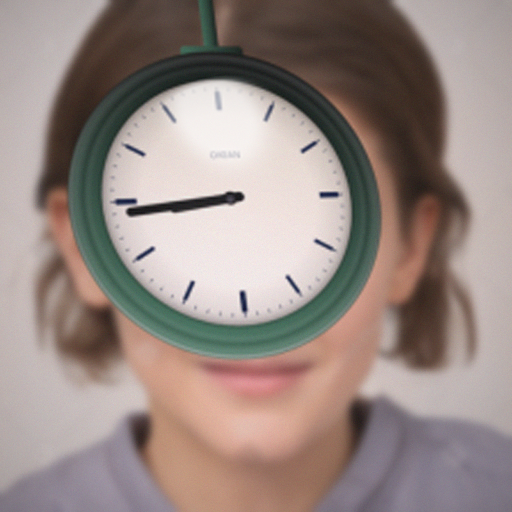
8:44
